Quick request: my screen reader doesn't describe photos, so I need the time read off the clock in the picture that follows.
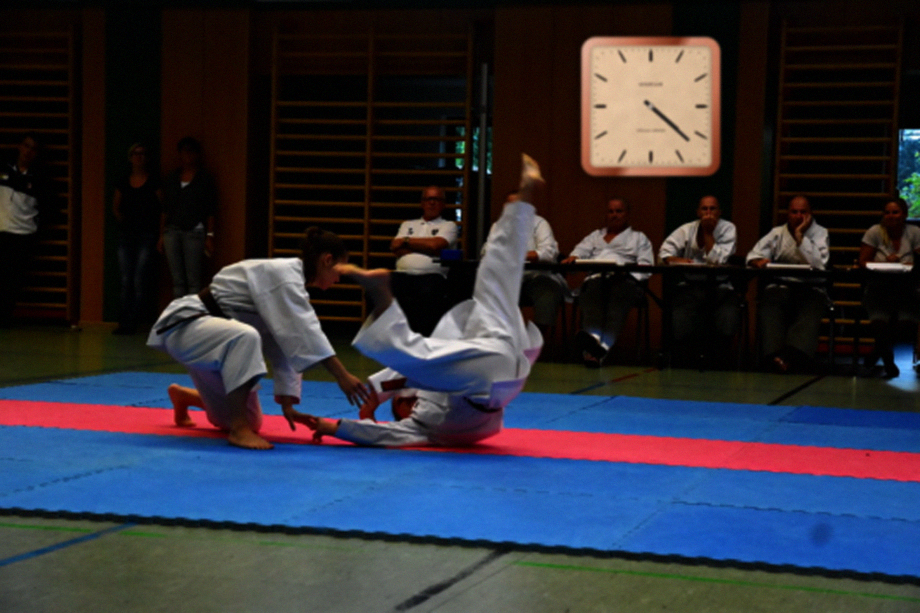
4:22
